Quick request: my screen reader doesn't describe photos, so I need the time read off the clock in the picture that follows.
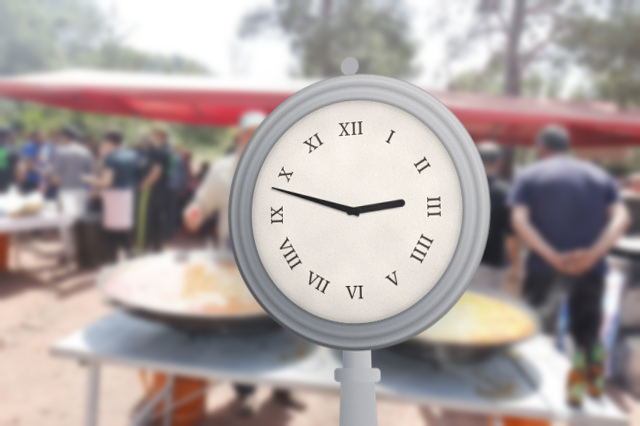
2:48
